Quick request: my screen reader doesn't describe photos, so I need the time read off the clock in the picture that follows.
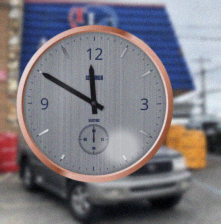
11:50
